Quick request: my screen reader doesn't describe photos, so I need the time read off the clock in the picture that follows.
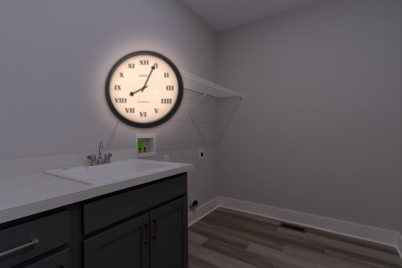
8:04
